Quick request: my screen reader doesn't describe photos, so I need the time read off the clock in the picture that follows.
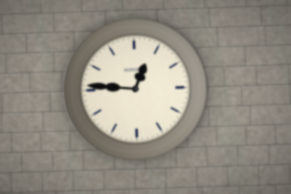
12:46
